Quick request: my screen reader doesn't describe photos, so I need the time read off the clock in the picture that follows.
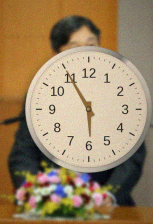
5:55
